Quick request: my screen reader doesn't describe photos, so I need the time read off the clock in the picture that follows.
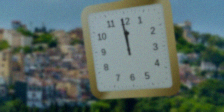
11:59
